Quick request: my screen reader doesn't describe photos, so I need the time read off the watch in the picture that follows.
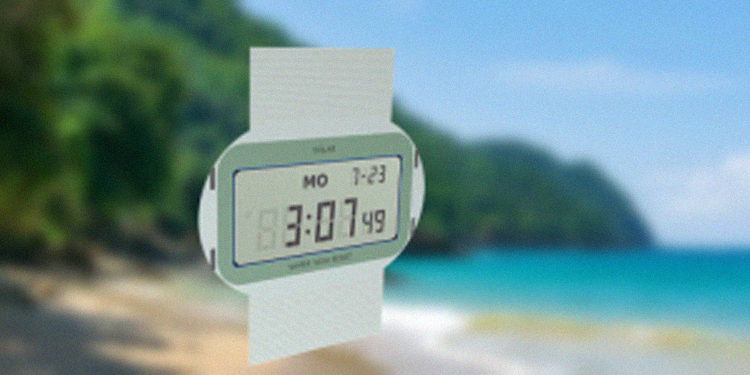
3:07:49
